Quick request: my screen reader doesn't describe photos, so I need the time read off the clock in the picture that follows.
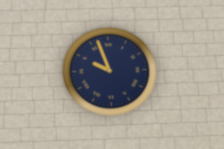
9:57
